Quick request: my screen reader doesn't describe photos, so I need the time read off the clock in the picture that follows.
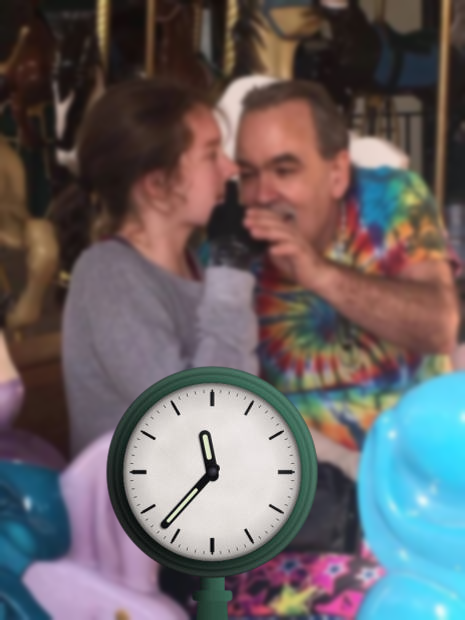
11:37
